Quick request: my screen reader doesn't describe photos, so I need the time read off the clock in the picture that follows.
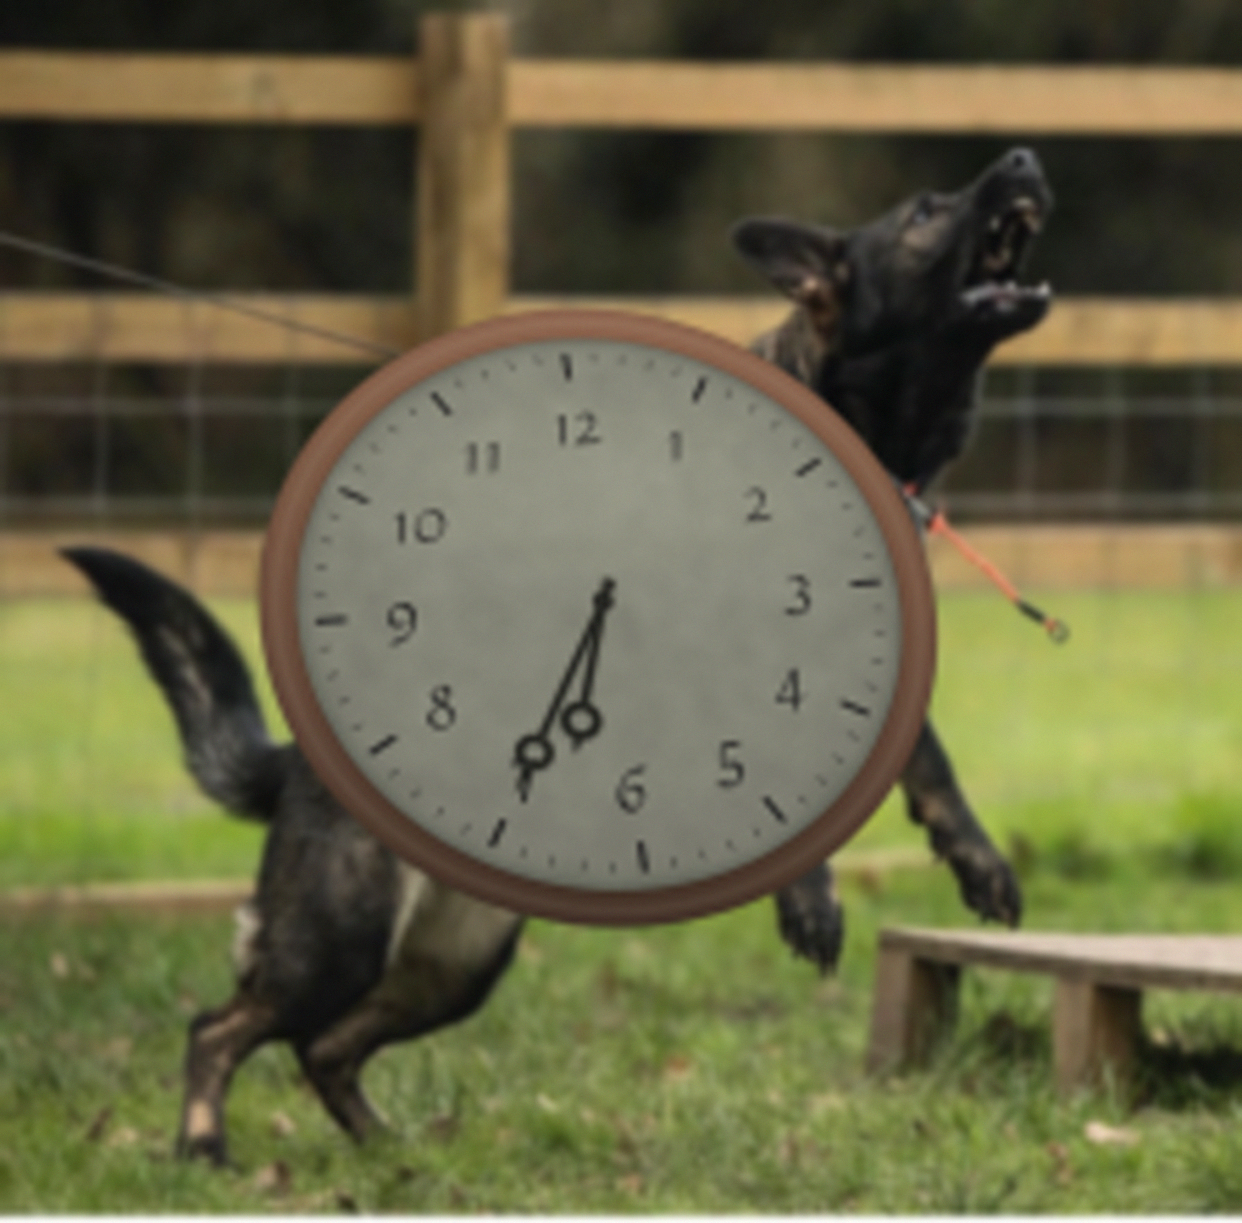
6:35
